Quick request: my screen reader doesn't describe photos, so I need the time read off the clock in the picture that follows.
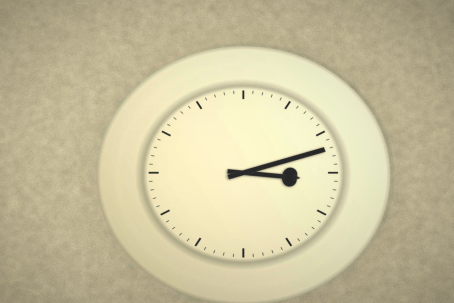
3:12
